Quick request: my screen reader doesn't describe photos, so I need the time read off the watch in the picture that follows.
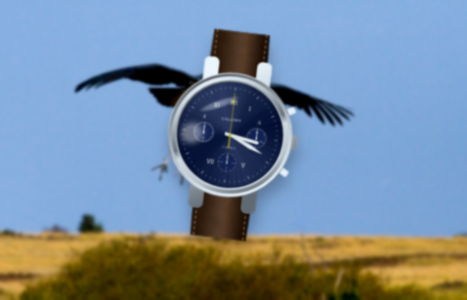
3:19
